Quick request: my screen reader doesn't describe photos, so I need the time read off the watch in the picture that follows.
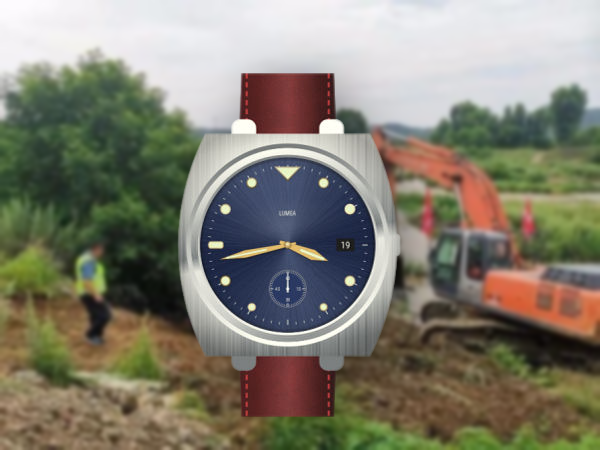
3:43
